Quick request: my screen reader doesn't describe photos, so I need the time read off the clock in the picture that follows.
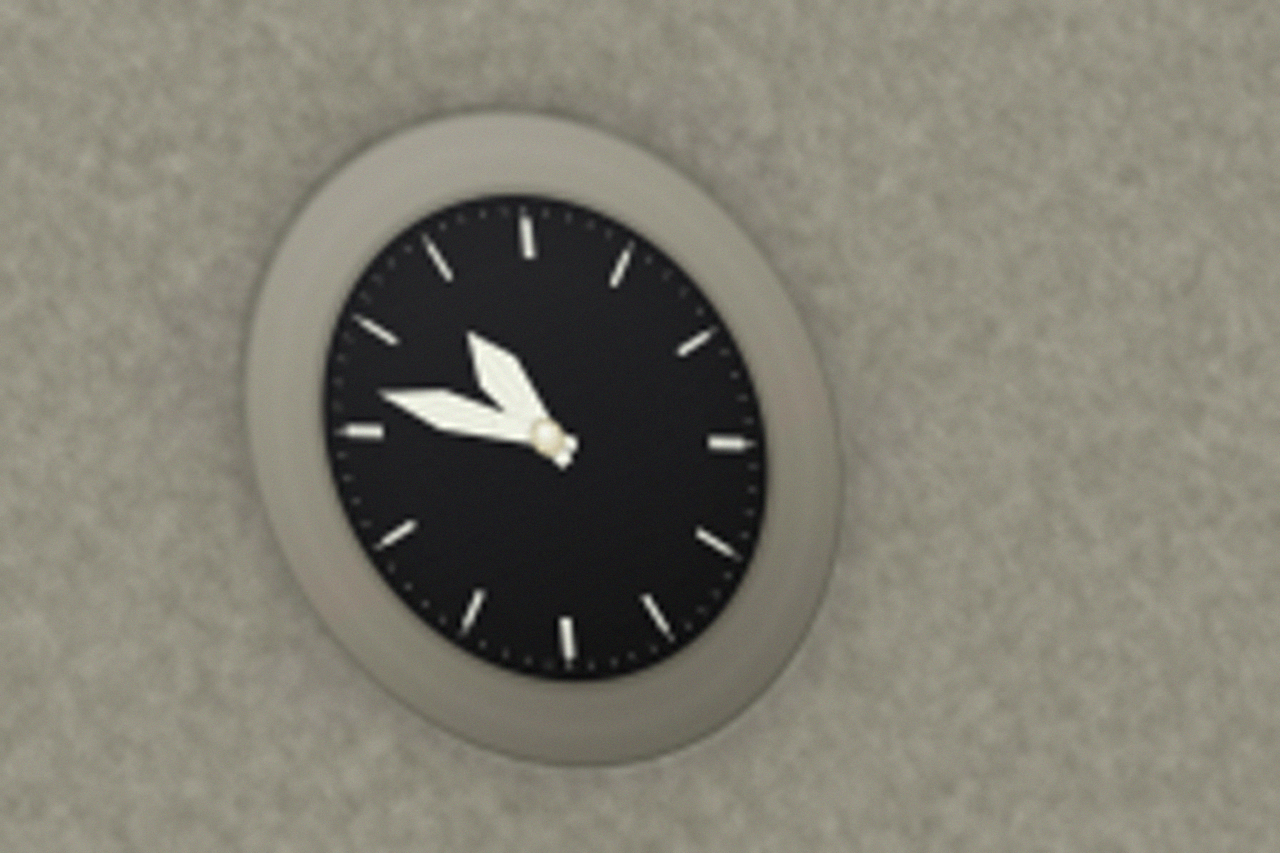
10:47
